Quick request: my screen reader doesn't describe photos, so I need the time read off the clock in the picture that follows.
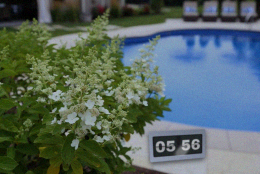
5:56
